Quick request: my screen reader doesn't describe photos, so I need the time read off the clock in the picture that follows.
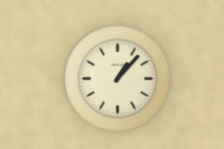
1:07
